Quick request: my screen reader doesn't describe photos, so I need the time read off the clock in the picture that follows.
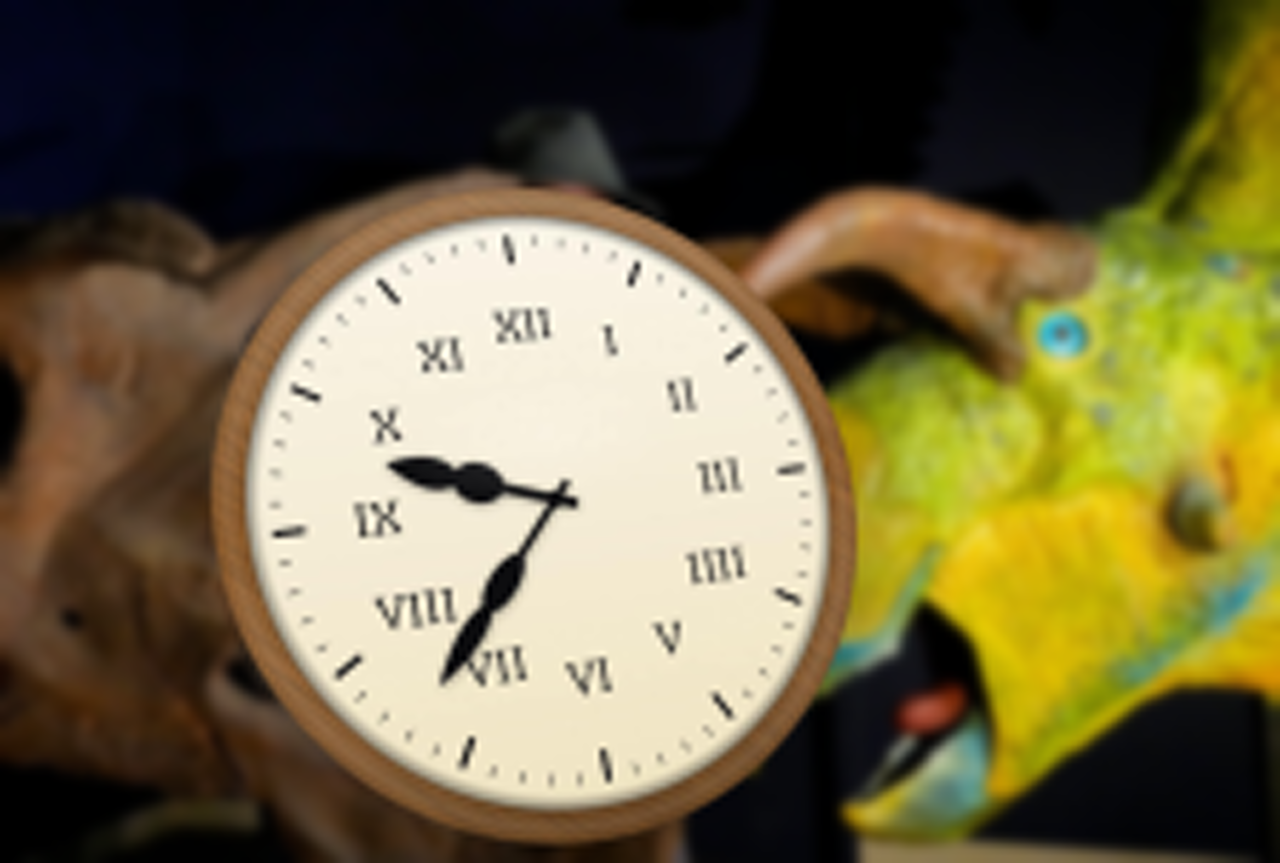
9:37
